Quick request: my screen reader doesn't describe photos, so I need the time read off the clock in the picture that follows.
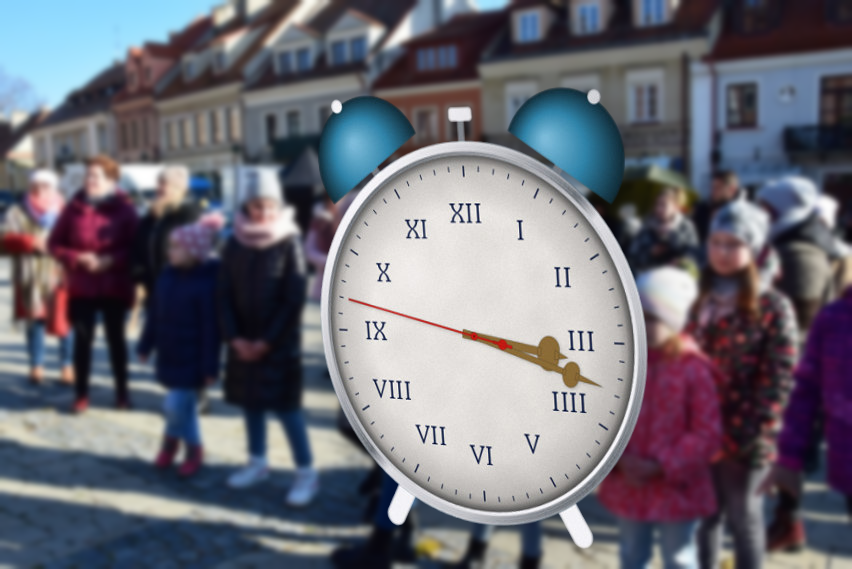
3:17:47
